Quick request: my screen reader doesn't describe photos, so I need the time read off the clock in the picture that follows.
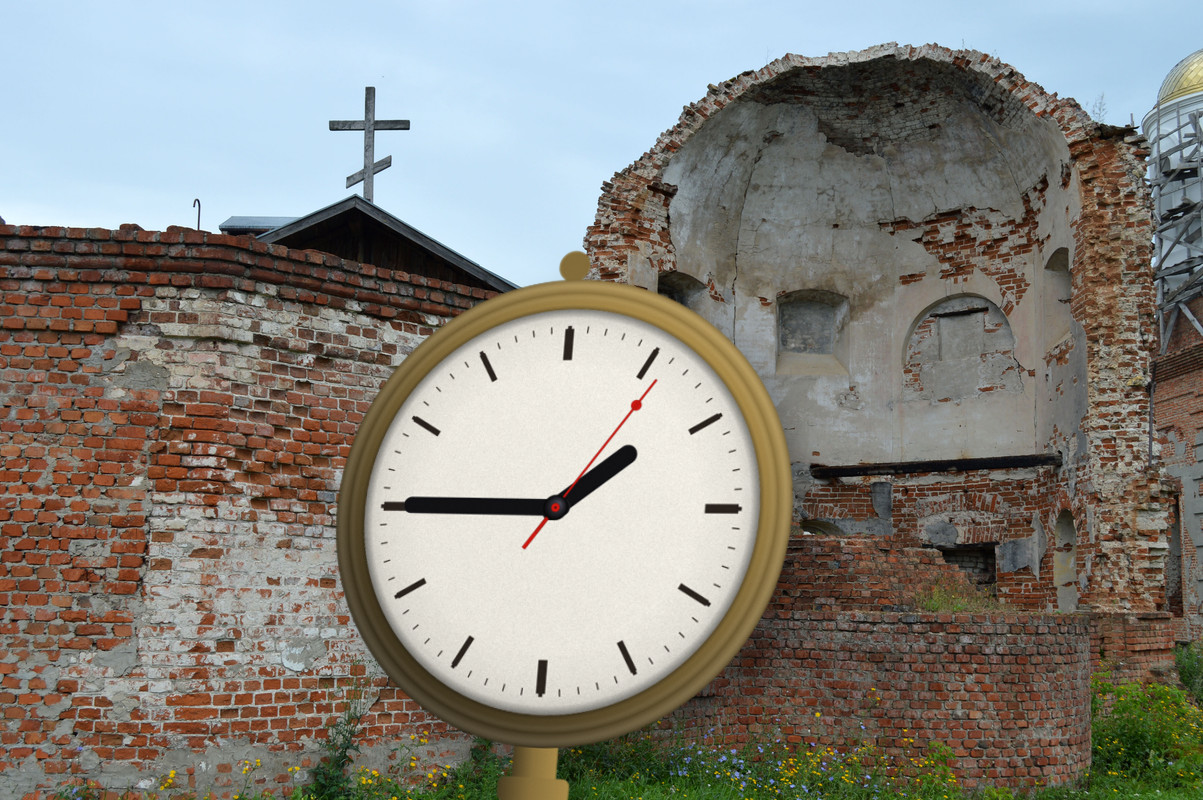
1:45:06
